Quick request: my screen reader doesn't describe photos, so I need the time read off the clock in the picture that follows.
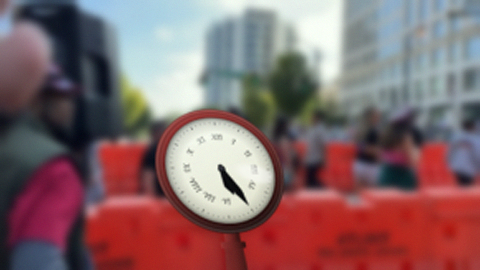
5:25
